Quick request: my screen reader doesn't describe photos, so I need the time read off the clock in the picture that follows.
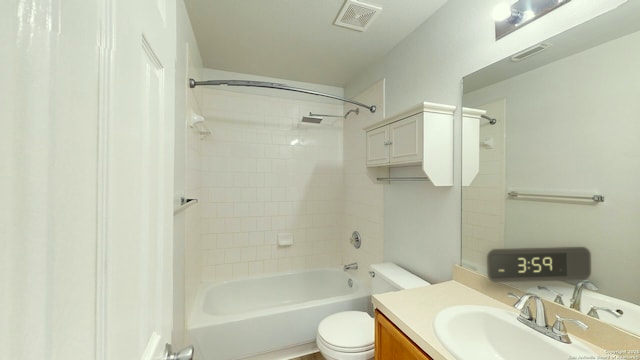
3:59
